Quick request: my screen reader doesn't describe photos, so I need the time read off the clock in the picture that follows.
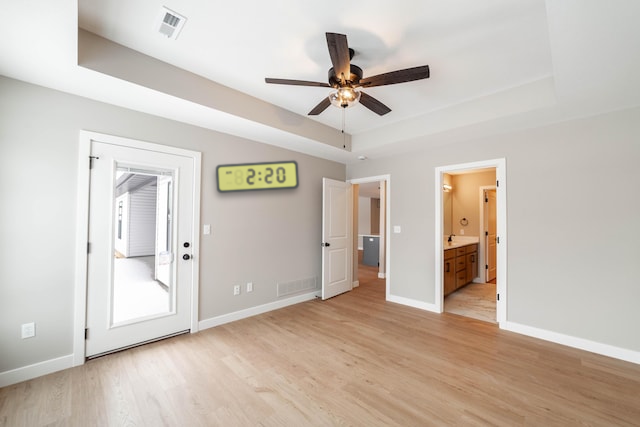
2:20
